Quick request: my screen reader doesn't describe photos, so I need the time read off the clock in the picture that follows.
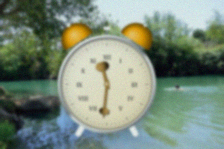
11:31
